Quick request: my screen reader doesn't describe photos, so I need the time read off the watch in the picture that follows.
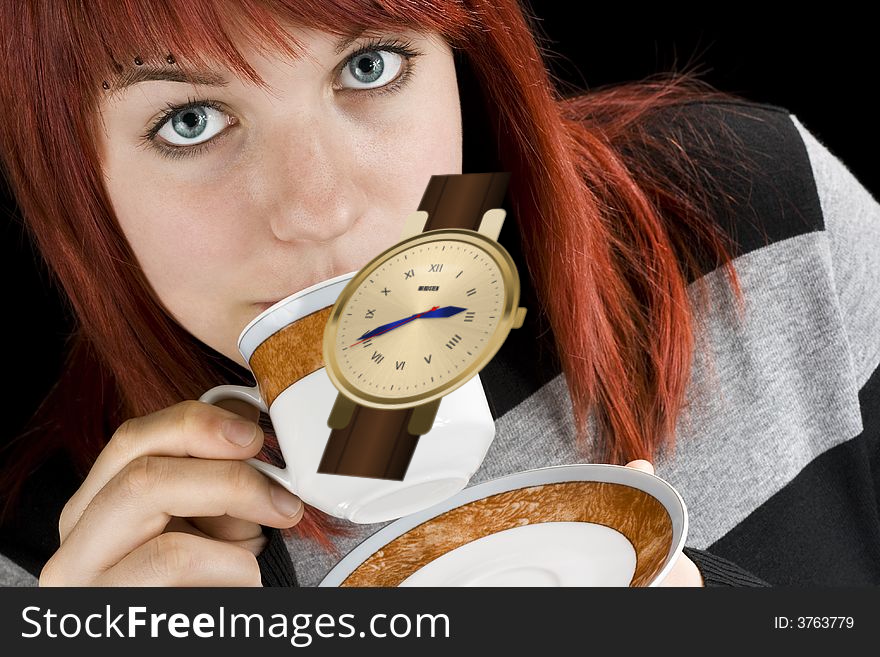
2:40:40
